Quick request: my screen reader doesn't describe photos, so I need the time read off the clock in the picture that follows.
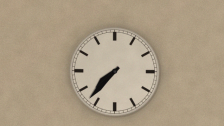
7:37
